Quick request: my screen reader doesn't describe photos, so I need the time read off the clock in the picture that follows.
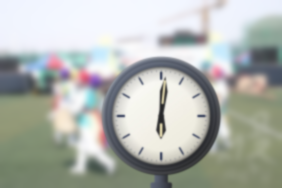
6:01
